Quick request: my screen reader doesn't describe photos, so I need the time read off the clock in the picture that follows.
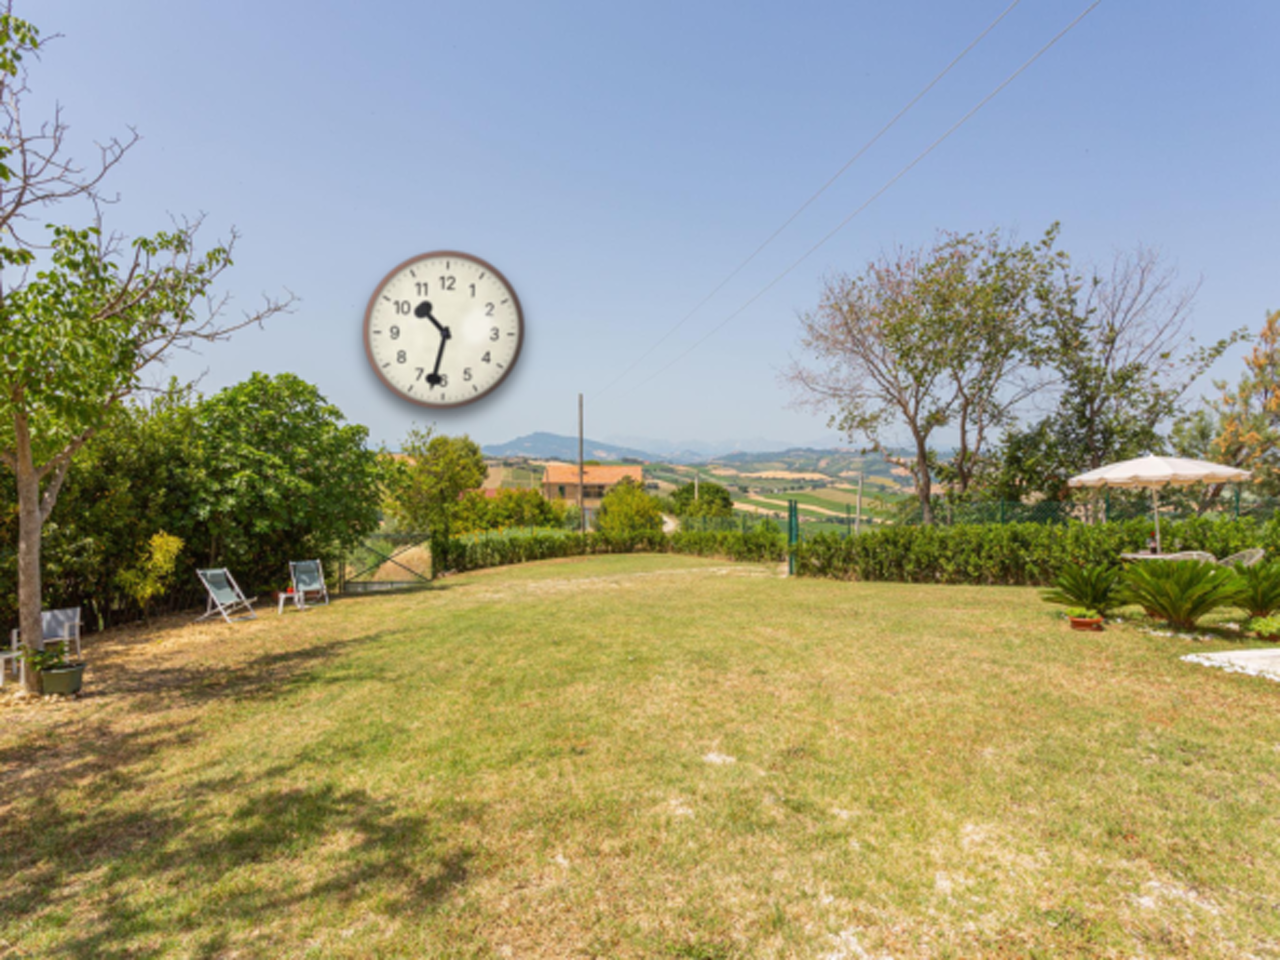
10:32
